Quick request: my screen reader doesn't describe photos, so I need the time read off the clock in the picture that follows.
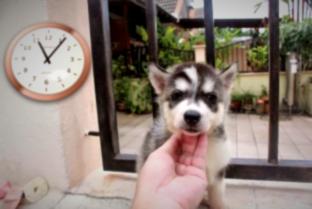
11:06
